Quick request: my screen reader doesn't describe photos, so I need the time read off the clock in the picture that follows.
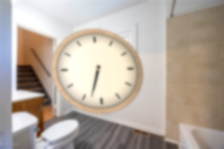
6:33
